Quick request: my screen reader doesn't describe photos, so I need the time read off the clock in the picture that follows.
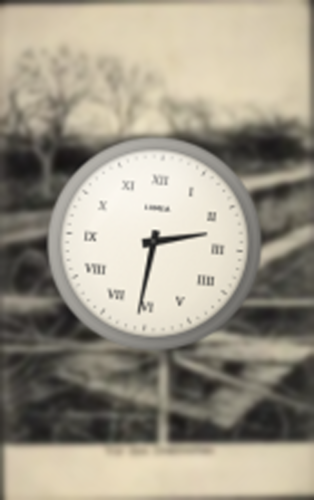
2:31
